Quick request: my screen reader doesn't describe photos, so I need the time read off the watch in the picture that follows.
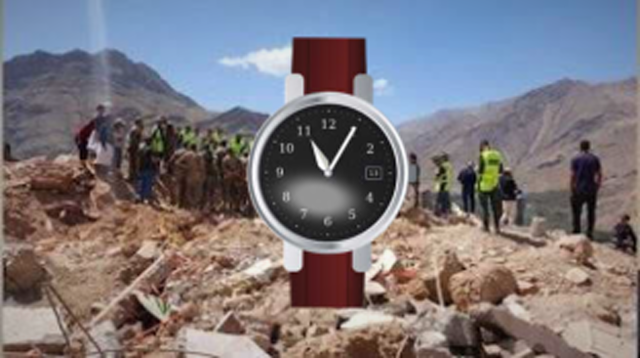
11:05
